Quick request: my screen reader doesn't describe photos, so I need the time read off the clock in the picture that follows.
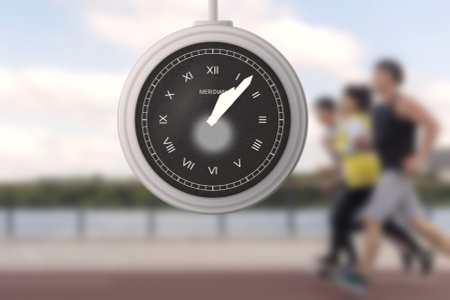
1:07
